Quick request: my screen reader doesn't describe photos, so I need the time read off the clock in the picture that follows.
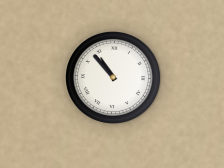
10:53
